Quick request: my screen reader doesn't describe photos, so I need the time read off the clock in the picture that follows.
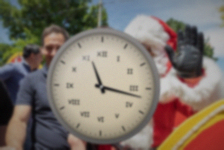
11:17
